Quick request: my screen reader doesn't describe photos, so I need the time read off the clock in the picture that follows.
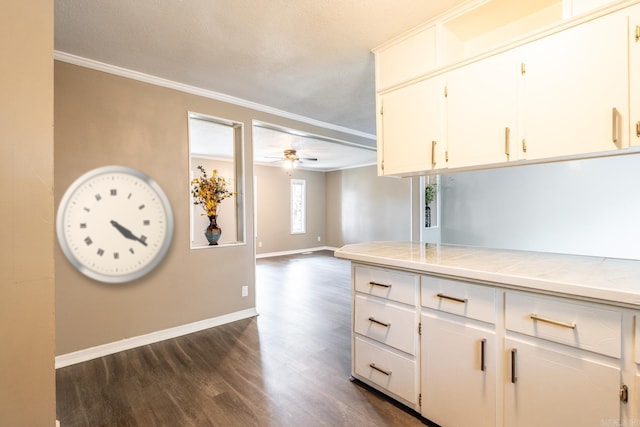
4:21
